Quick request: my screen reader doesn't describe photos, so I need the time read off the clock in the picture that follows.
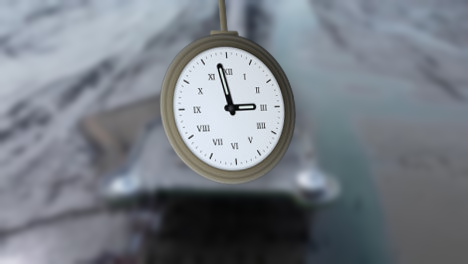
2:58
